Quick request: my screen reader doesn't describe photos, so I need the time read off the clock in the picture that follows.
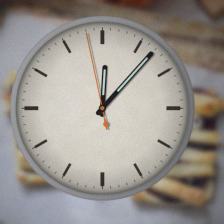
12:06:58
